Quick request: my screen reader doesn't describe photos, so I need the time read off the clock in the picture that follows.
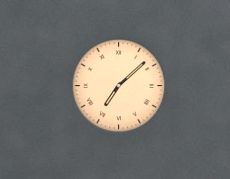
7:08
